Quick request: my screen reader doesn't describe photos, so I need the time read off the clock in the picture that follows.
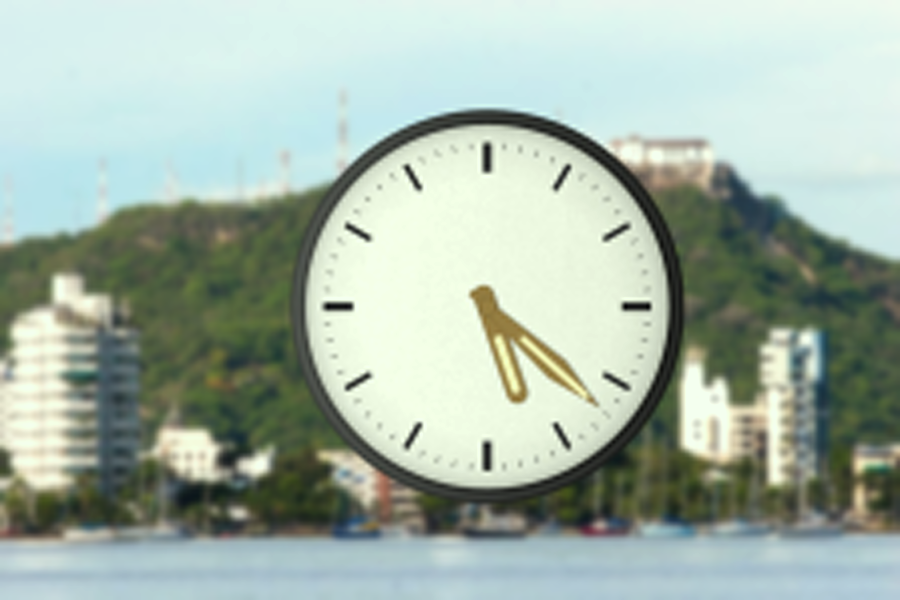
5:22
